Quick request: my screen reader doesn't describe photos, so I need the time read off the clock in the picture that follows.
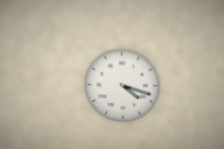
4:18
